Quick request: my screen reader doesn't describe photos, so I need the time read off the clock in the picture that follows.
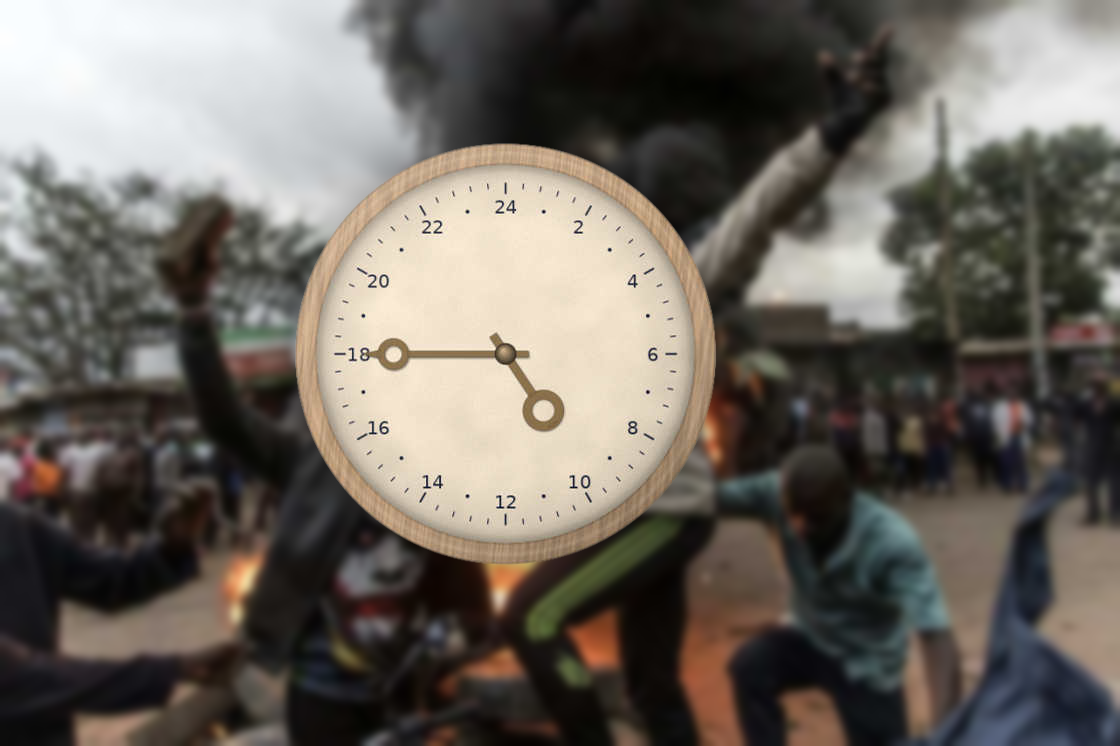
9:45
